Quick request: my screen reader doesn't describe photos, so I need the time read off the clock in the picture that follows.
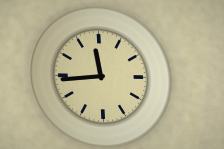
11:44
